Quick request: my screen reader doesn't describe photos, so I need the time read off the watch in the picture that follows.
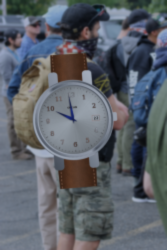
9:59
